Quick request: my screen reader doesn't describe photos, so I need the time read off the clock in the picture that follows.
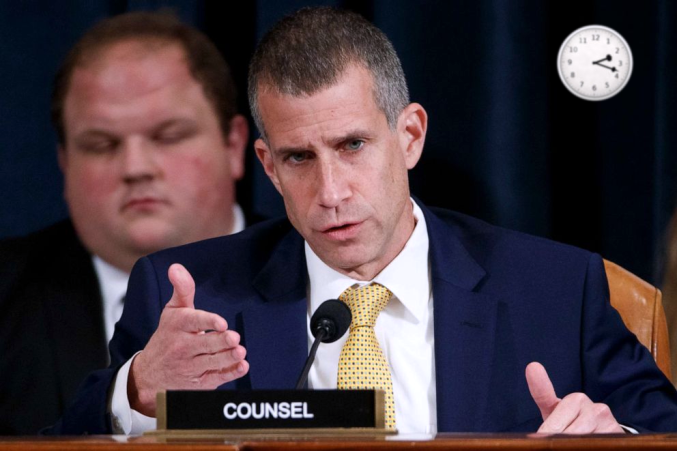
2:18
